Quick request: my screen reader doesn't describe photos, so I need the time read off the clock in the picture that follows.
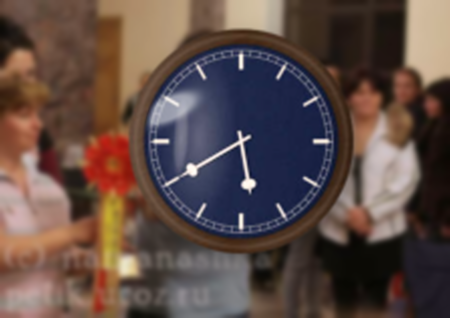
5:40
